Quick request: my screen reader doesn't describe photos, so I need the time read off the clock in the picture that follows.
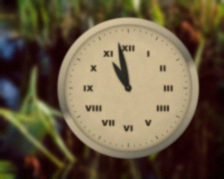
10:58
